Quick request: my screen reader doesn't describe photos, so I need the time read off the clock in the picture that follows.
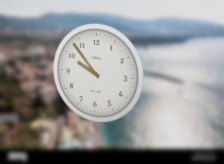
9:53
